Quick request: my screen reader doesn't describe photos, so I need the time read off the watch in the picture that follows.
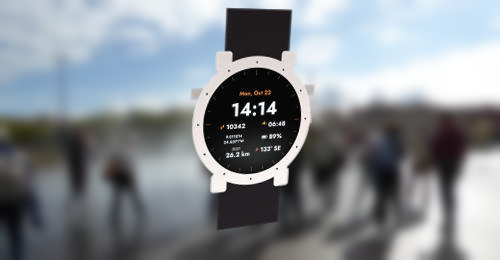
14:14
